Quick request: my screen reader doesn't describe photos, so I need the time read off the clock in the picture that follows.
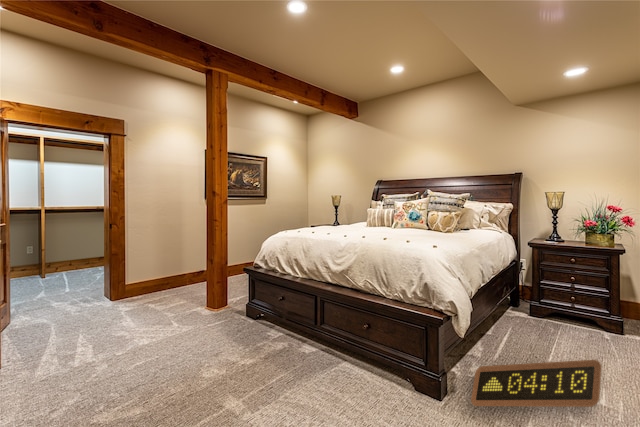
4:10
